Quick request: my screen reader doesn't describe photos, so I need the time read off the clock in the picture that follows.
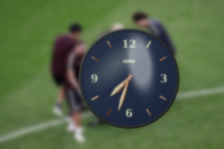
7:33
